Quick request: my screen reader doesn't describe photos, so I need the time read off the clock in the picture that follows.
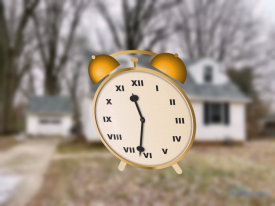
11:32
